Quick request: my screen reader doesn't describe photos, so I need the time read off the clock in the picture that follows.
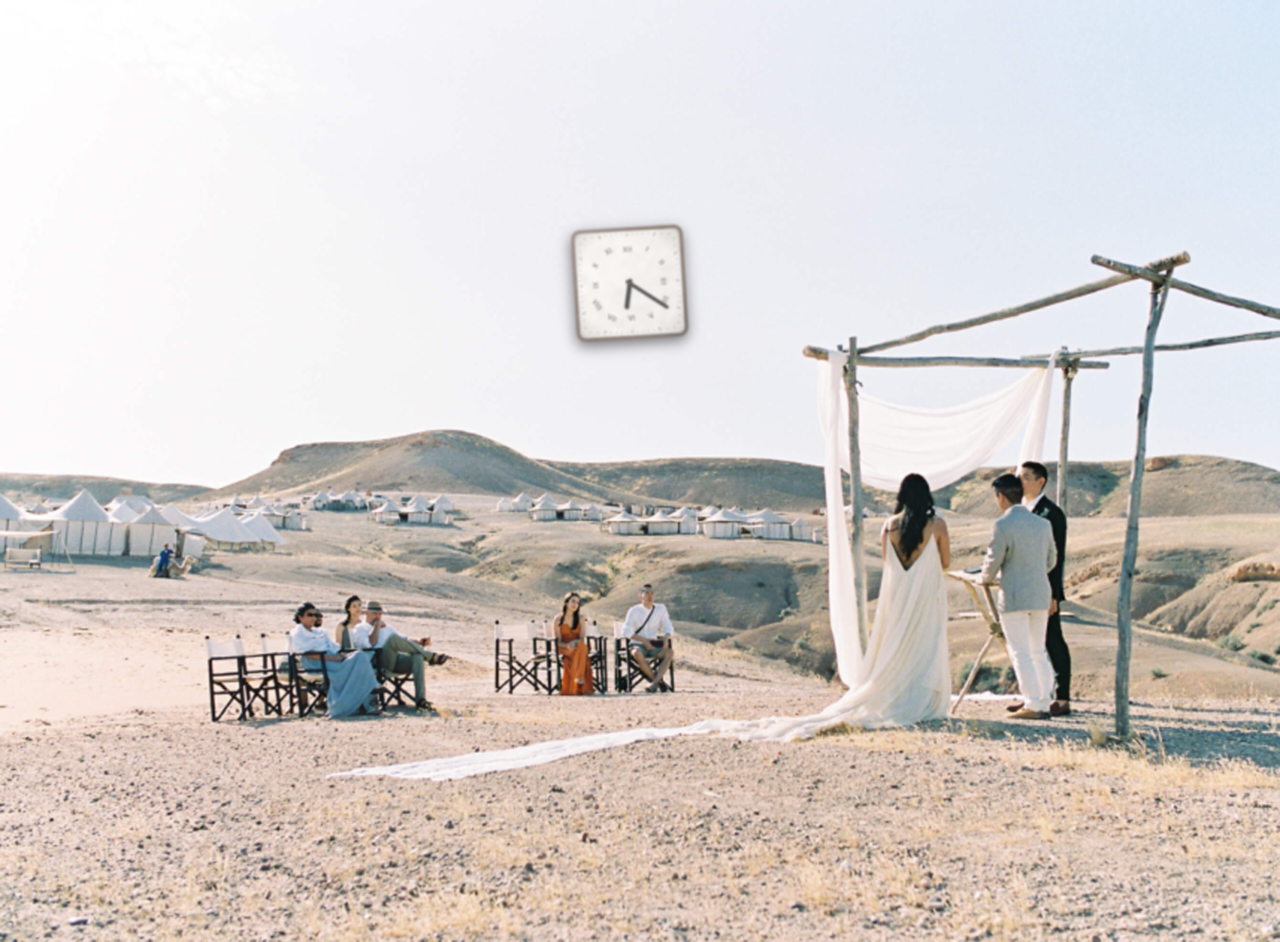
6:21
